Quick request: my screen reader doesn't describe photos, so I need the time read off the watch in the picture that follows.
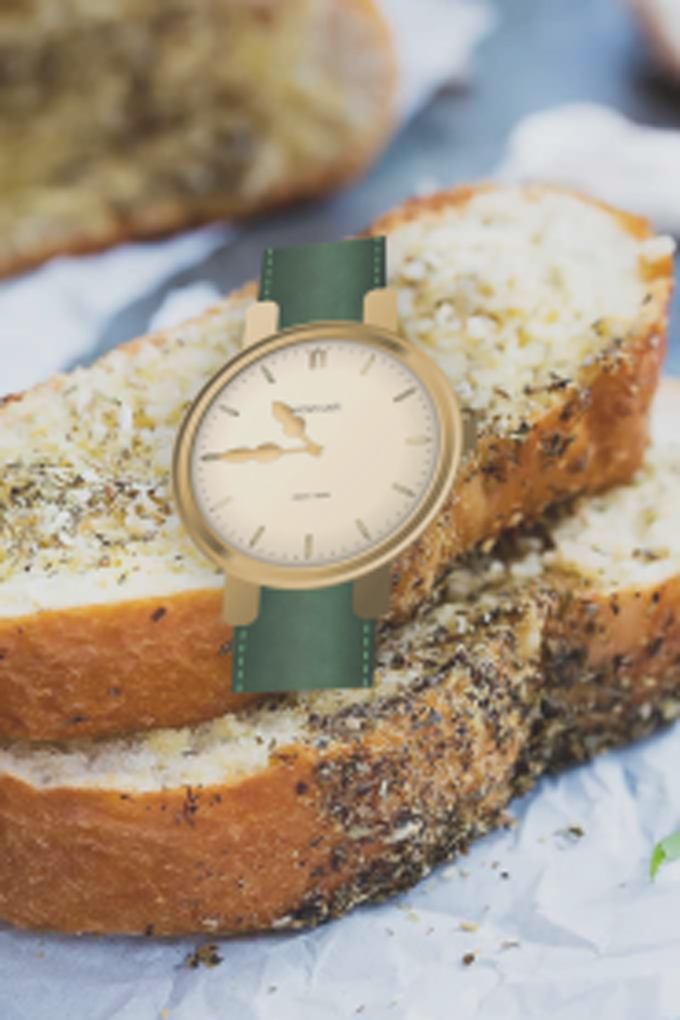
10:45
